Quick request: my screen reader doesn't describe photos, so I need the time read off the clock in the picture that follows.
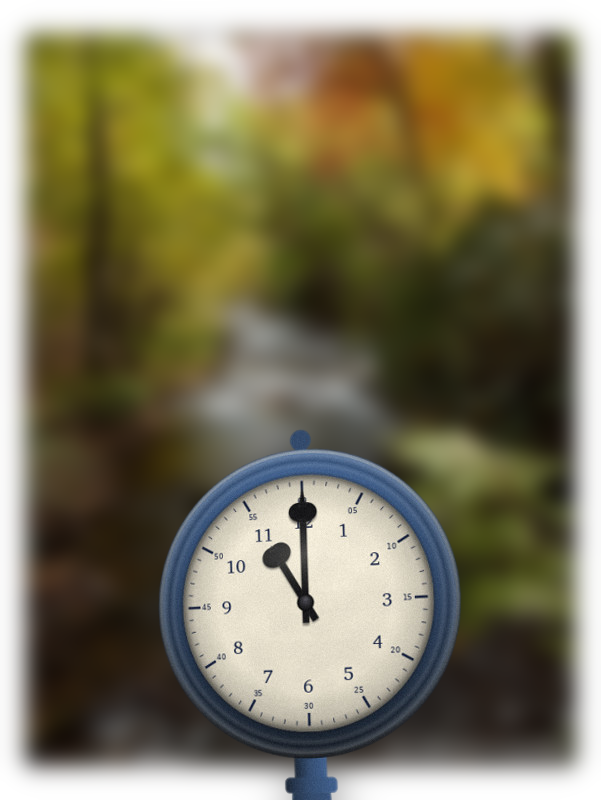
11:00
